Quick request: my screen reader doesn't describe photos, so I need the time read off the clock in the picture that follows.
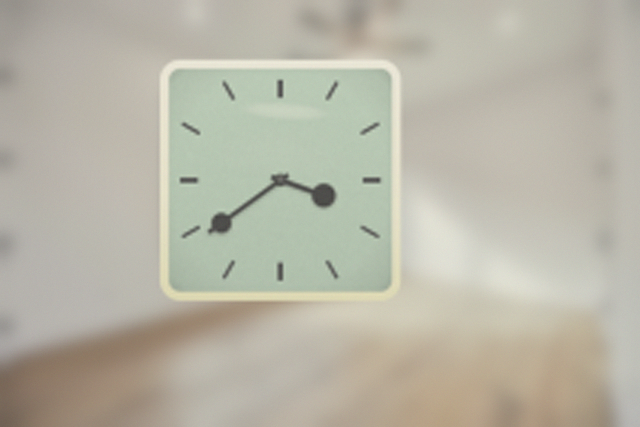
3:39
